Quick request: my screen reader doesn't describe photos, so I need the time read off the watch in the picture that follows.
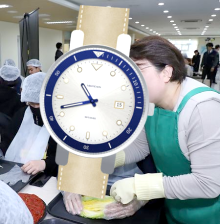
10:42
